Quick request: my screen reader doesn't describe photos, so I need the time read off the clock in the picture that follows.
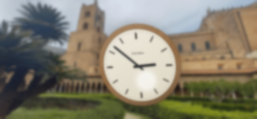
2:52
